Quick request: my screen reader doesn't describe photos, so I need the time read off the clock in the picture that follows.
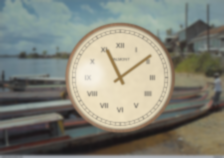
11:09
